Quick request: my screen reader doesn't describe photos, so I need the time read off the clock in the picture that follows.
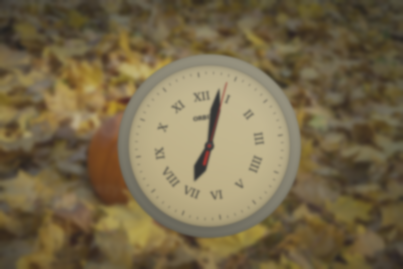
7:03:04
